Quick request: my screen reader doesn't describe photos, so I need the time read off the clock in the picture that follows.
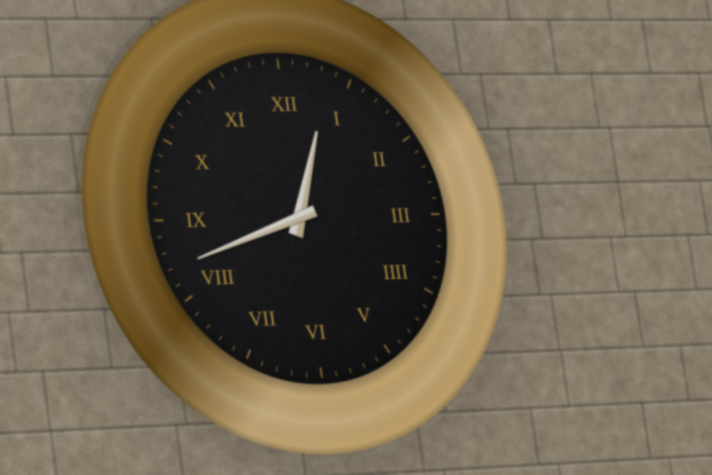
12:42
